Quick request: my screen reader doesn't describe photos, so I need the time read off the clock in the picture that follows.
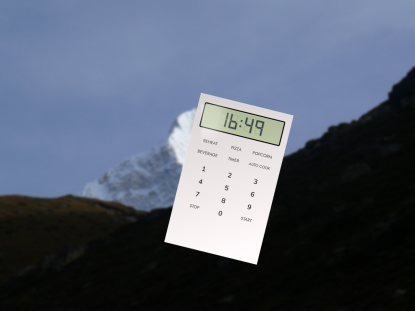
16:49
